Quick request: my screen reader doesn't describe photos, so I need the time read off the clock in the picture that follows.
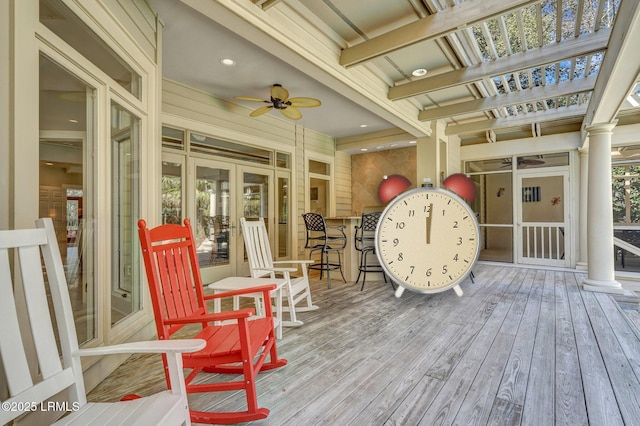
12:01
